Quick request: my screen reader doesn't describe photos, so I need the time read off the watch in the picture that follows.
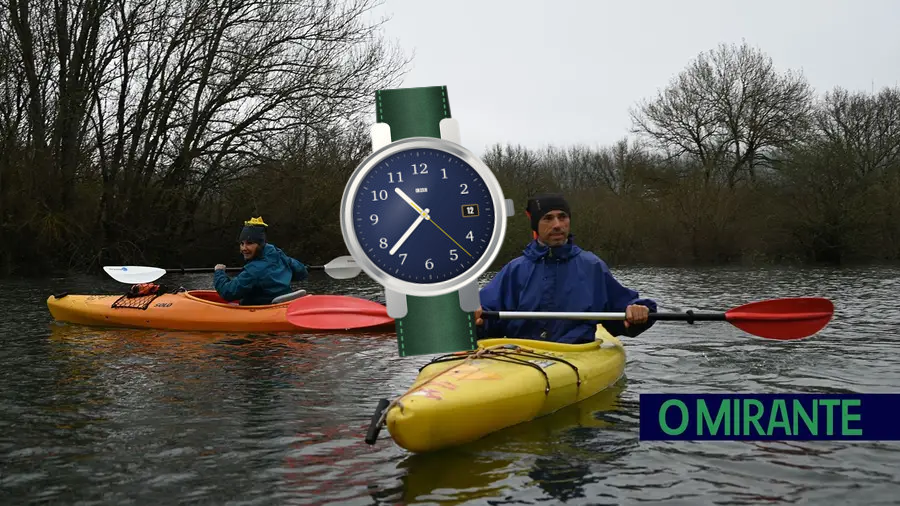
10:37:23
